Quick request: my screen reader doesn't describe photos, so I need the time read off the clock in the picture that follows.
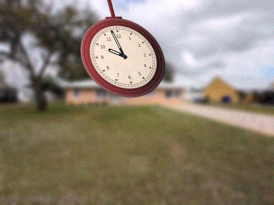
9:58
